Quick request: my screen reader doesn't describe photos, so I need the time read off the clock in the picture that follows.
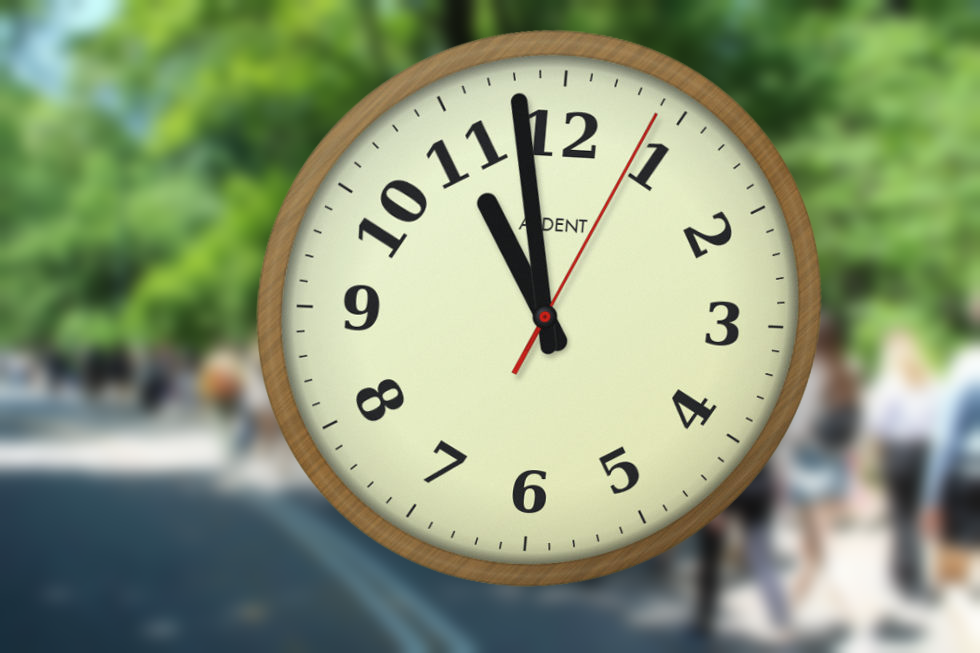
10:58:04
